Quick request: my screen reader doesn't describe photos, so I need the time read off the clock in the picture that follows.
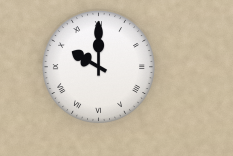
10:00
